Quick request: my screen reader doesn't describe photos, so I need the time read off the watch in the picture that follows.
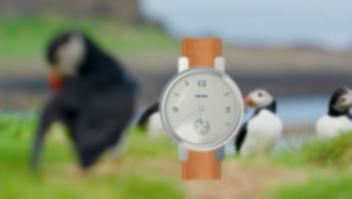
5:39
